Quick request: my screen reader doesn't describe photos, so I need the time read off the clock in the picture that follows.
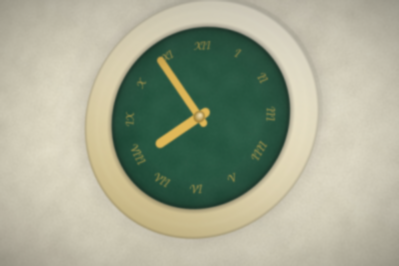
7:54
